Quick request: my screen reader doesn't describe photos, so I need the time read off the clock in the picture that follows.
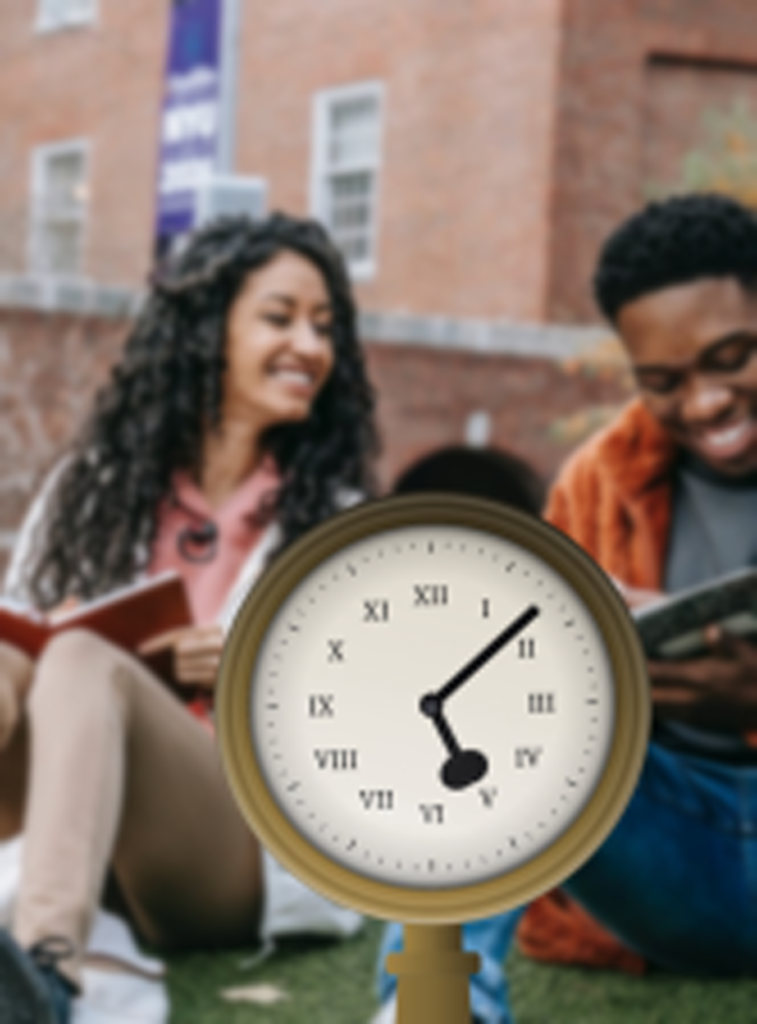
5:08
